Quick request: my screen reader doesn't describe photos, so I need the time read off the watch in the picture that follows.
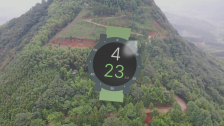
4:23
